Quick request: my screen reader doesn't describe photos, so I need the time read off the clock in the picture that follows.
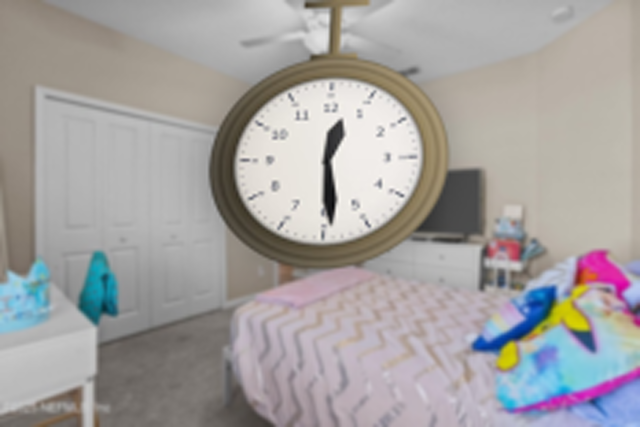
12:29
